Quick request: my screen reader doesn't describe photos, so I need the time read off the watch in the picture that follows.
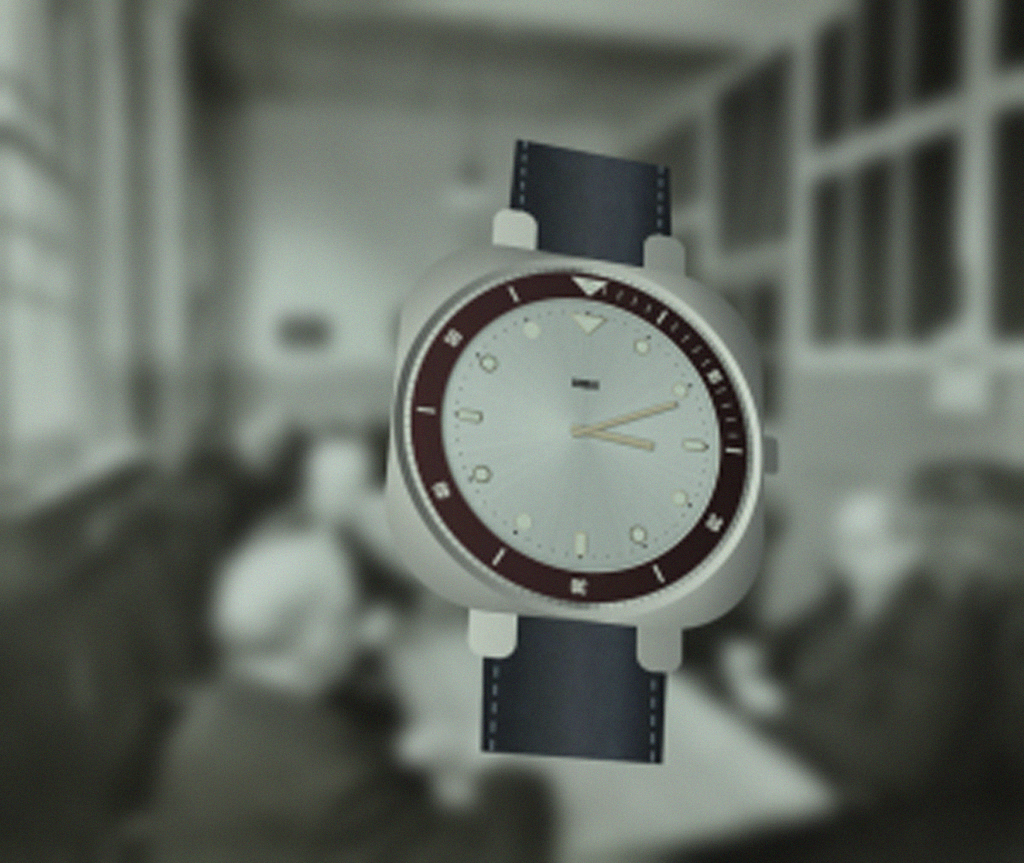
3:11
